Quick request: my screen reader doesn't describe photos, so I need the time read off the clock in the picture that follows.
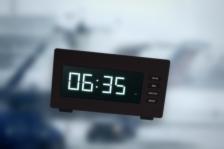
6:35
